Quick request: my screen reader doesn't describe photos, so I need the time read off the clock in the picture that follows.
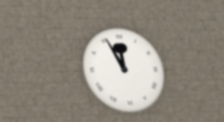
11:56
